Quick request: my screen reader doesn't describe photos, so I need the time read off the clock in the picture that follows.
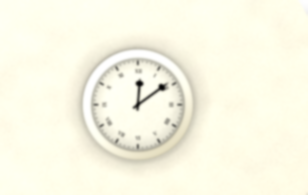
12:09
